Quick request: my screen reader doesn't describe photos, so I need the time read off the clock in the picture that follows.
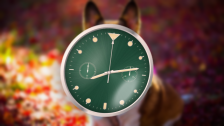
8:13
